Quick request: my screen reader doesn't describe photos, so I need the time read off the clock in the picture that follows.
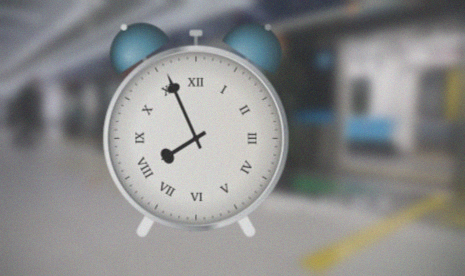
7:56
